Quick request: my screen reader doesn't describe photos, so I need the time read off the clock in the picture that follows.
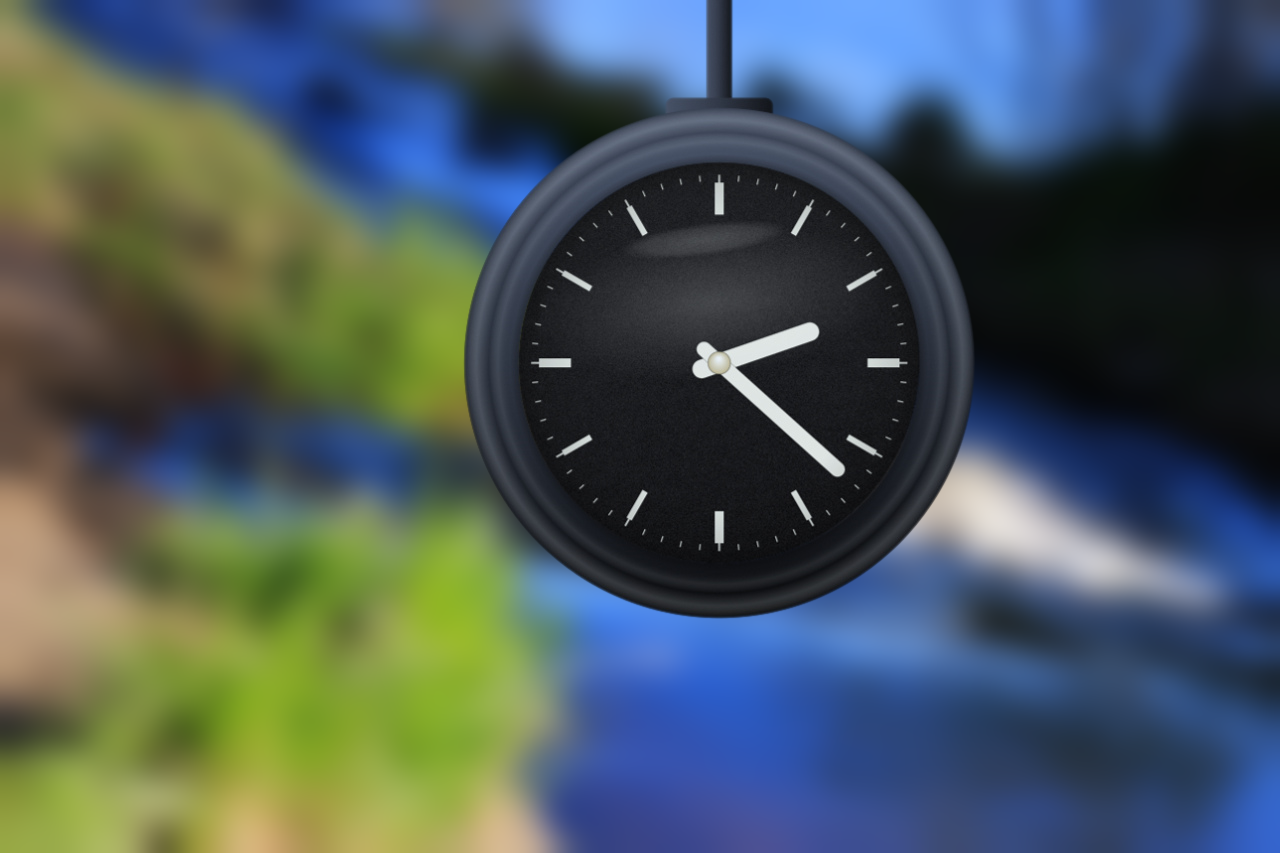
2:22
